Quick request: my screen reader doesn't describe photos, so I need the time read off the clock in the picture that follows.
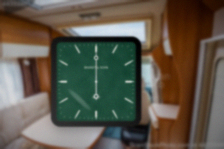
6:00
